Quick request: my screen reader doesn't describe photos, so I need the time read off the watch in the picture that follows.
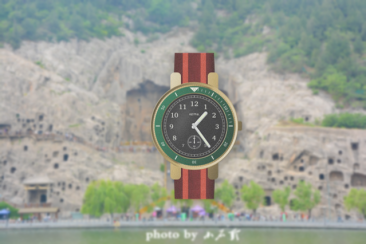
1:24
